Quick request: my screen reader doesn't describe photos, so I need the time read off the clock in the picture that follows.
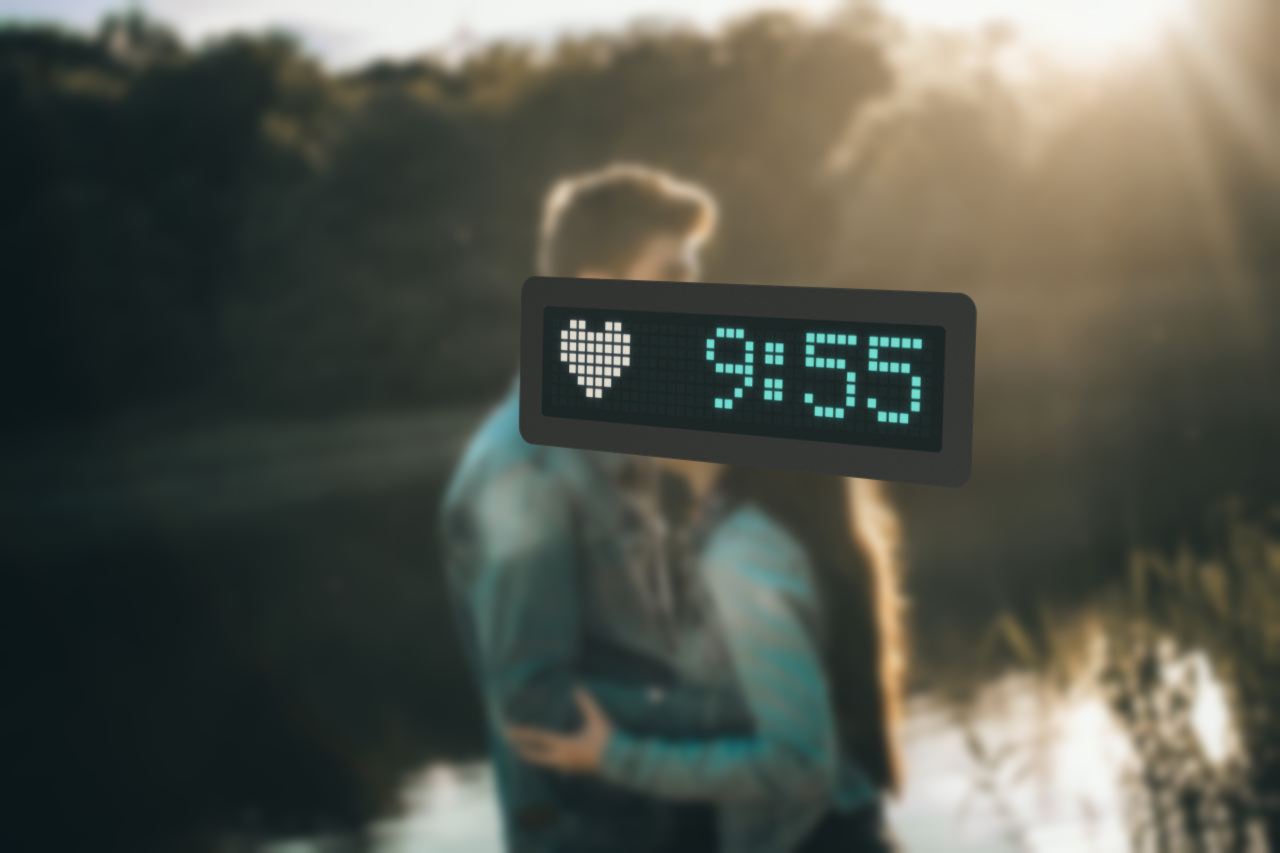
9:55
